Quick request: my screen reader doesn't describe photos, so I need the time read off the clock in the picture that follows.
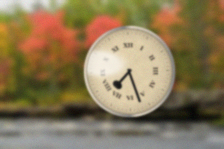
7:27
